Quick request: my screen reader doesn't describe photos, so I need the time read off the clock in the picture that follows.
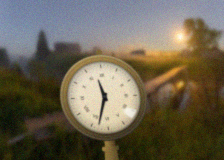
11:33
